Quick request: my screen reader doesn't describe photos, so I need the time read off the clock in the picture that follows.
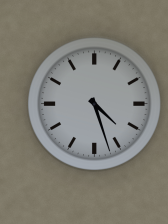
4:27
